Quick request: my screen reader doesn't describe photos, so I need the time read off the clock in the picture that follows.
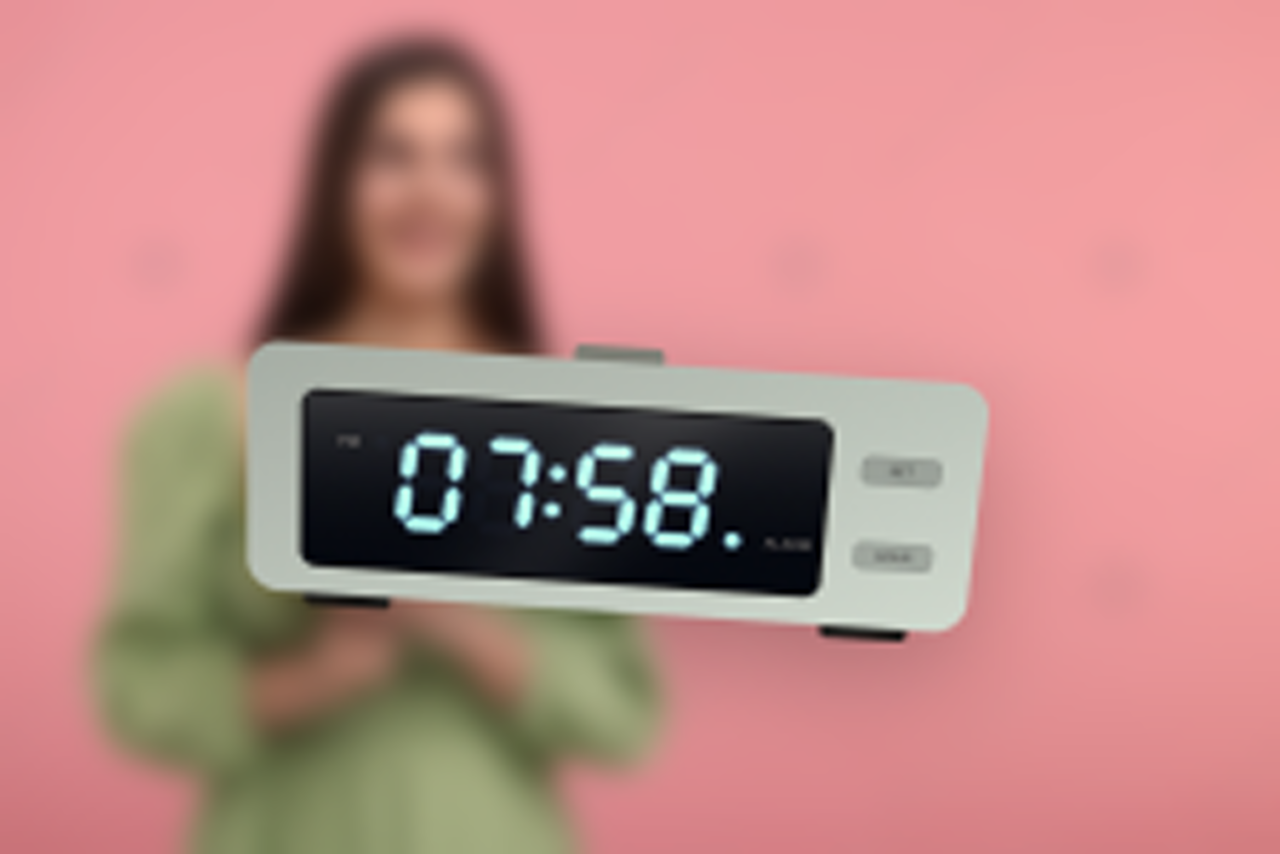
7:58
